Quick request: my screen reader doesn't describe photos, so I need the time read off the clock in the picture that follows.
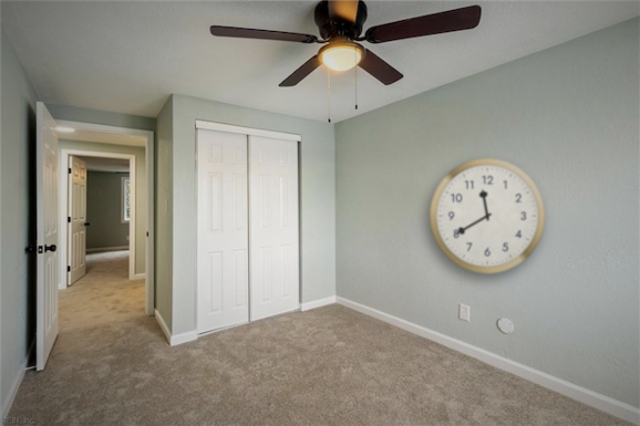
11:40
